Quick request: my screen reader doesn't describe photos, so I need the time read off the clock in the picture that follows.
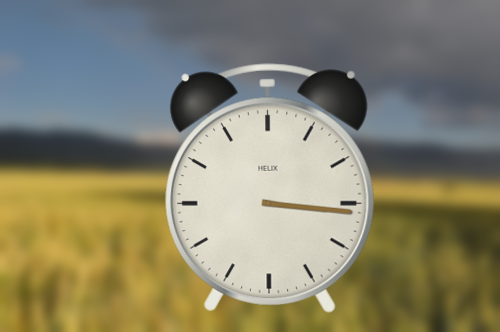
3:16
